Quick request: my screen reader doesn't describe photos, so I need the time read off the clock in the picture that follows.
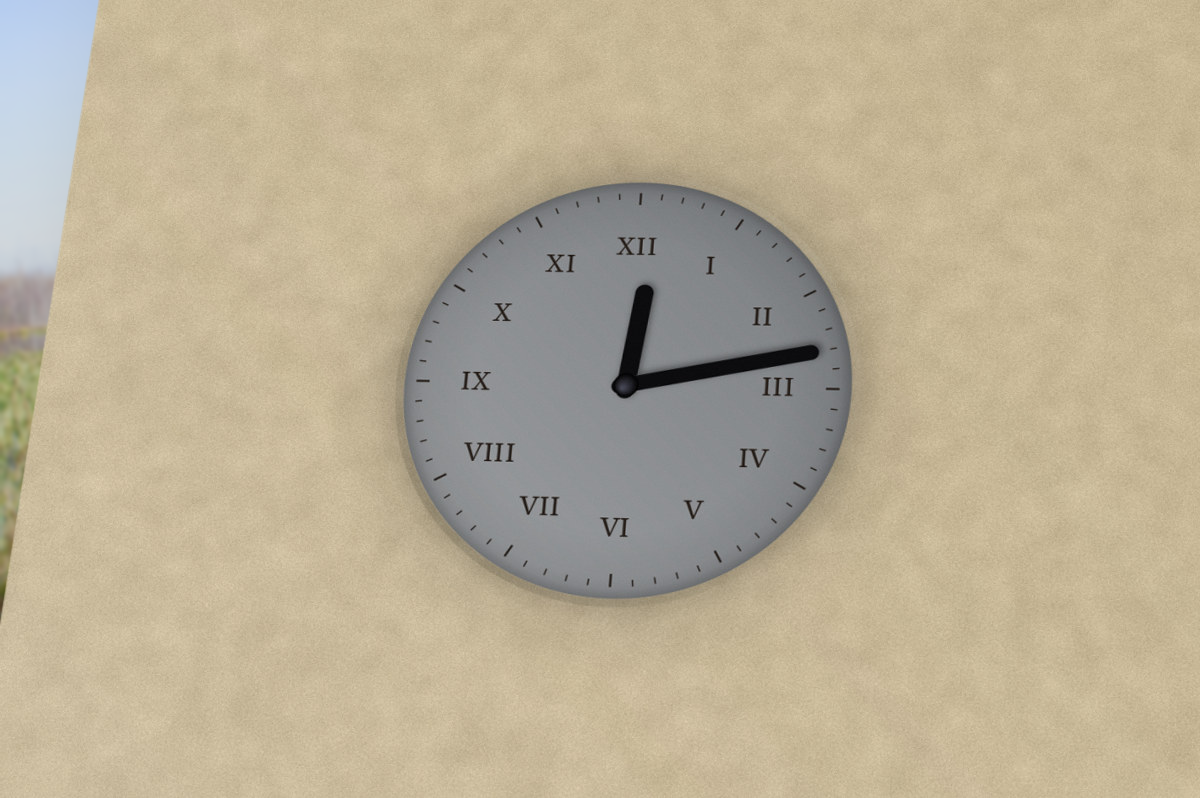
12:13
